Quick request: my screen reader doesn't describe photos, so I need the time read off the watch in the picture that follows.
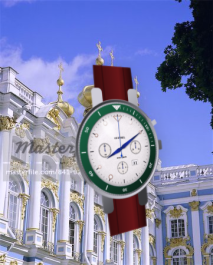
8:10
